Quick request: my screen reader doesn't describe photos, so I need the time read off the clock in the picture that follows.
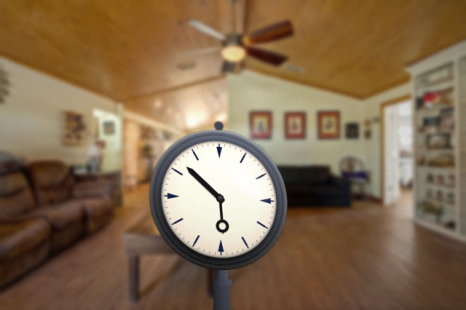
5:52
